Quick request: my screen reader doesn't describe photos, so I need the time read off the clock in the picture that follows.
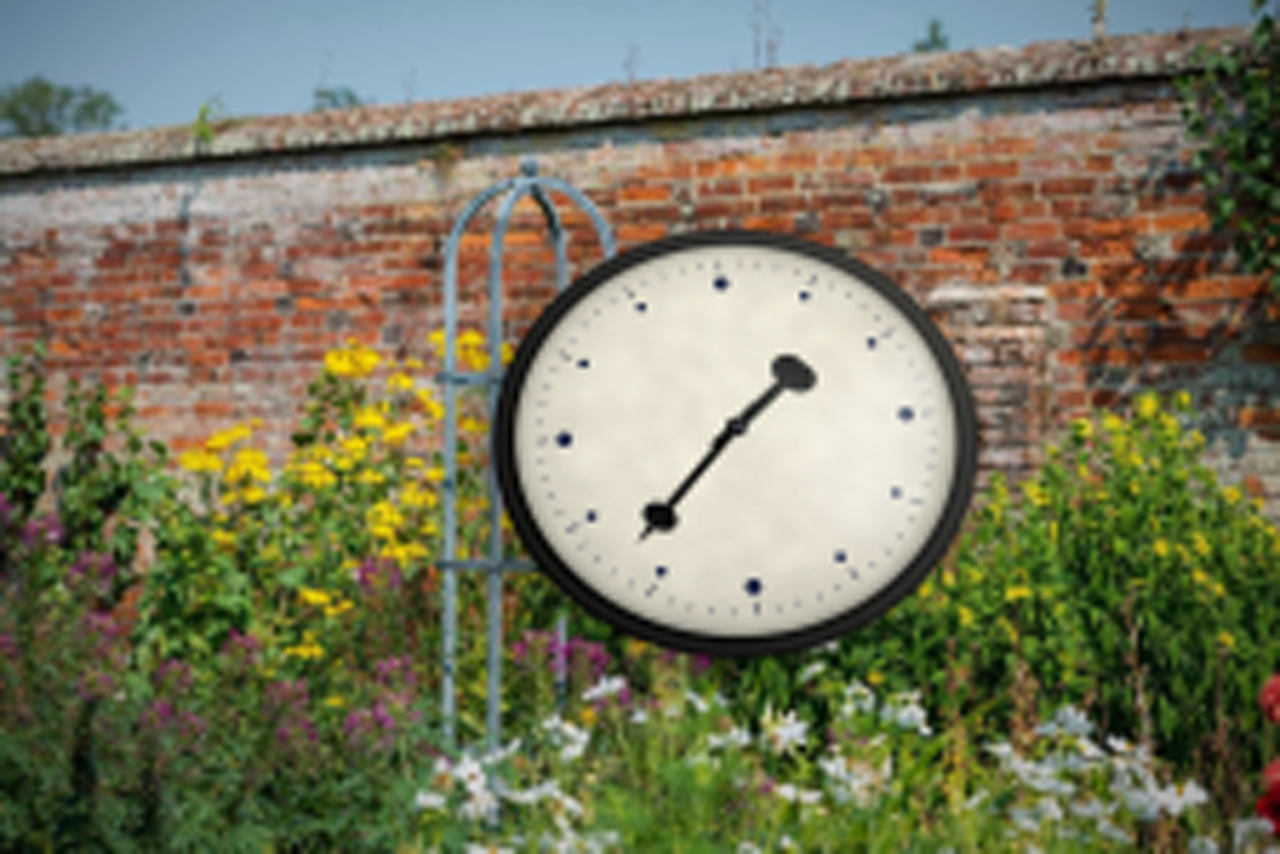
1:37
